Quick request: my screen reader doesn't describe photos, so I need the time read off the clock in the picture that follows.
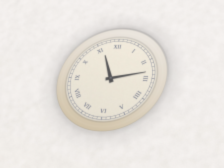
11:13
